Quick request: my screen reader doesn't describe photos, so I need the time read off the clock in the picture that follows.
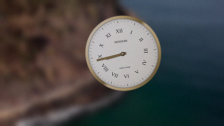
8:44
